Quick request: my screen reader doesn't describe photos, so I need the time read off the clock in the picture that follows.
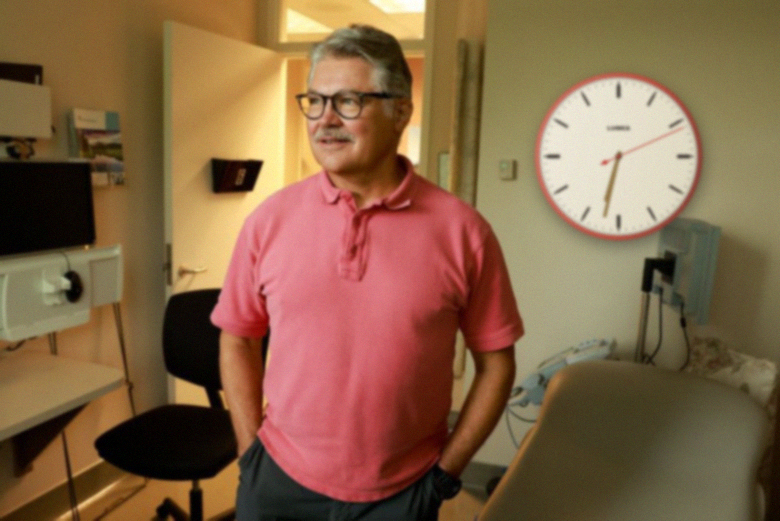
6:32:11
